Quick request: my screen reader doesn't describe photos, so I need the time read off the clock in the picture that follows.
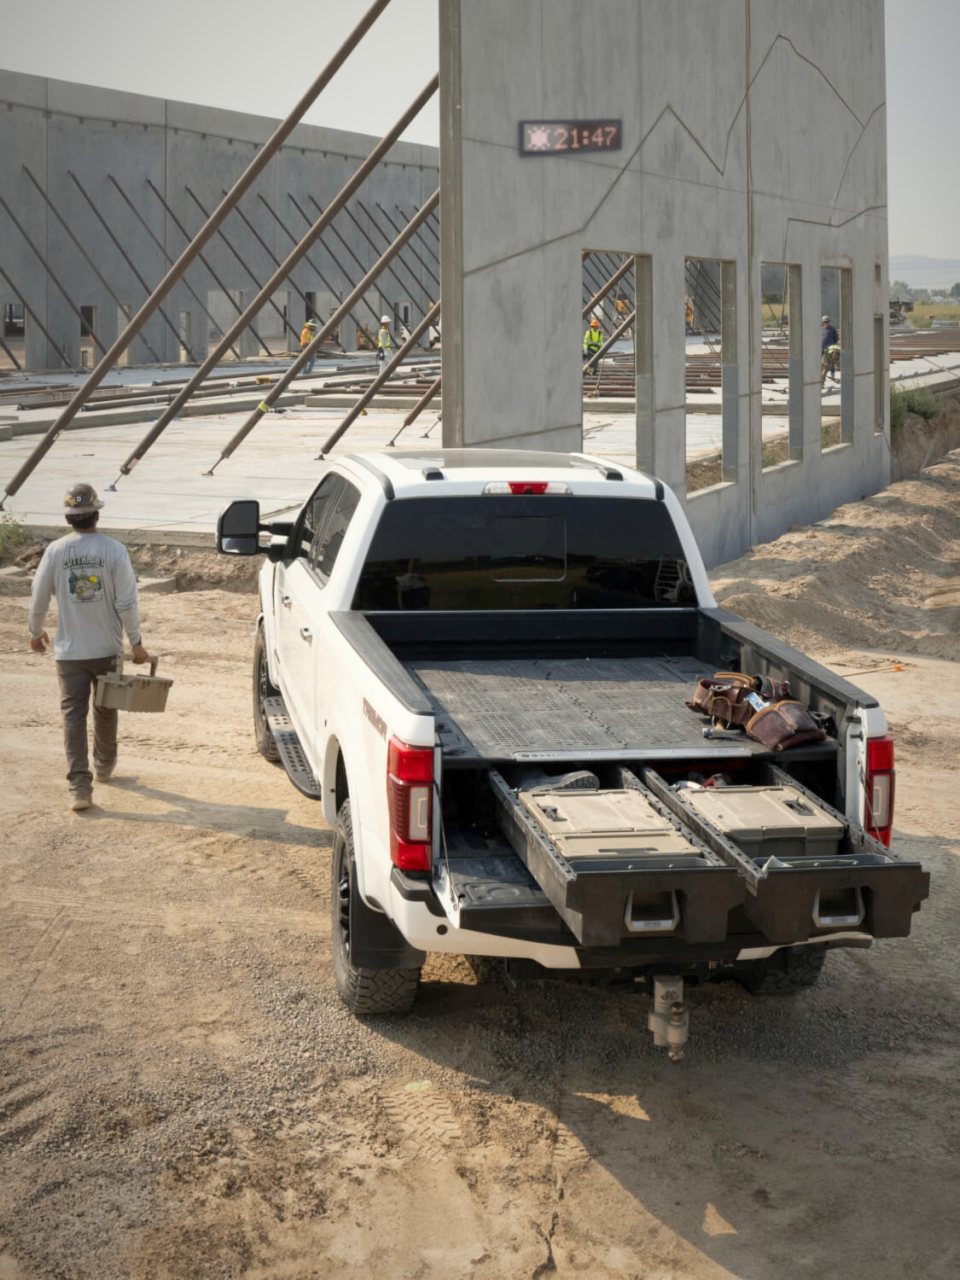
21:47
